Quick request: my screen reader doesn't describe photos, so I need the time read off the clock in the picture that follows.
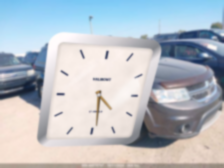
4:29
